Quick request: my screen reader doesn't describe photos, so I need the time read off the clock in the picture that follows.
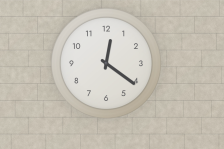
12:21
